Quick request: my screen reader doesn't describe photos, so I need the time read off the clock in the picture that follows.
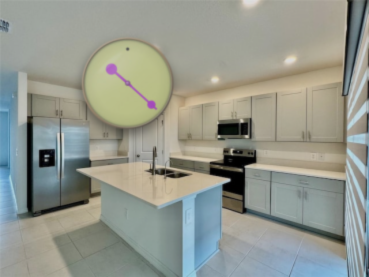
10:22
